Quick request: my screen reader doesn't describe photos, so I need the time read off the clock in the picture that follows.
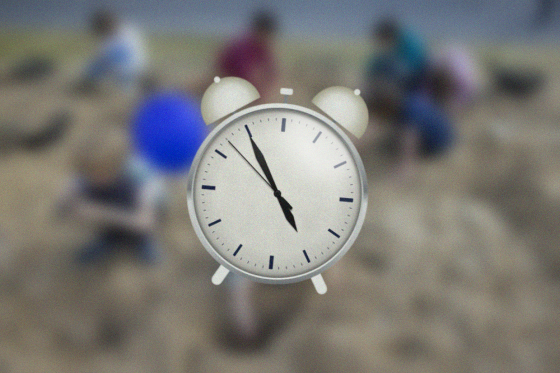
4:54:52
